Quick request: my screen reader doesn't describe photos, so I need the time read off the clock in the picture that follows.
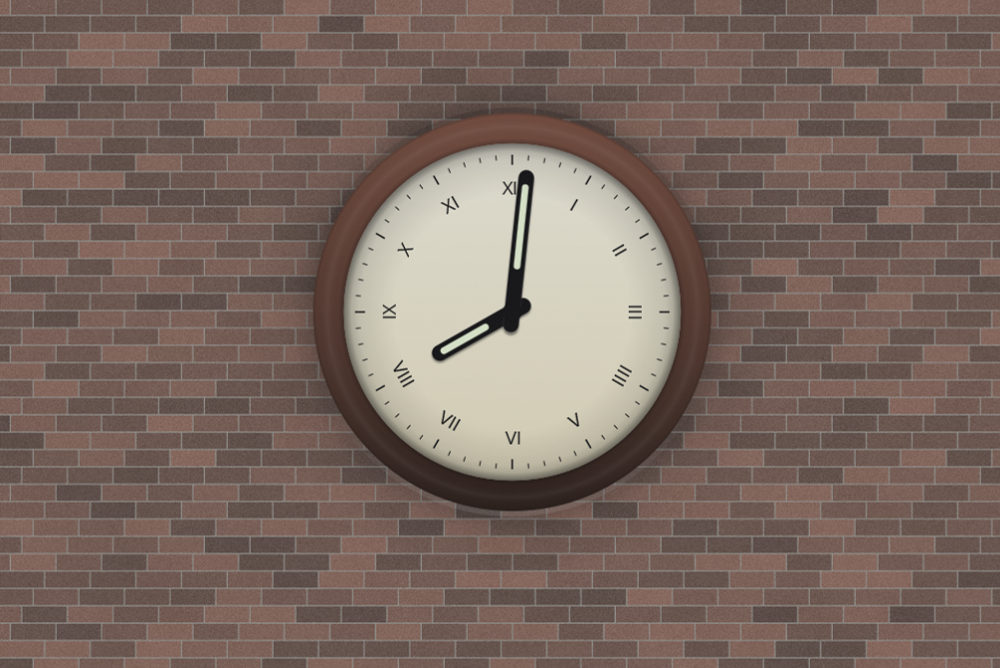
8:01
